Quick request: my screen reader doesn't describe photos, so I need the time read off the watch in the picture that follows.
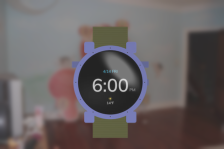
6:00
